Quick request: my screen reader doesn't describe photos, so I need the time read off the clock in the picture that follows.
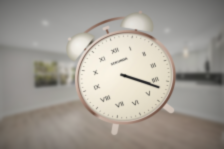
4:22
